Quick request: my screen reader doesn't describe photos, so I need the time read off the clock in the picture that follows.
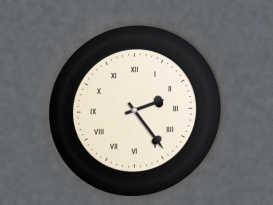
2:24
